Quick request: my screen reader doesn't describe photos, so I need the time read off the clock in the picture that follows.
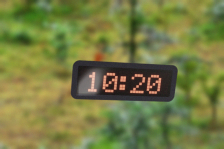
10:20
